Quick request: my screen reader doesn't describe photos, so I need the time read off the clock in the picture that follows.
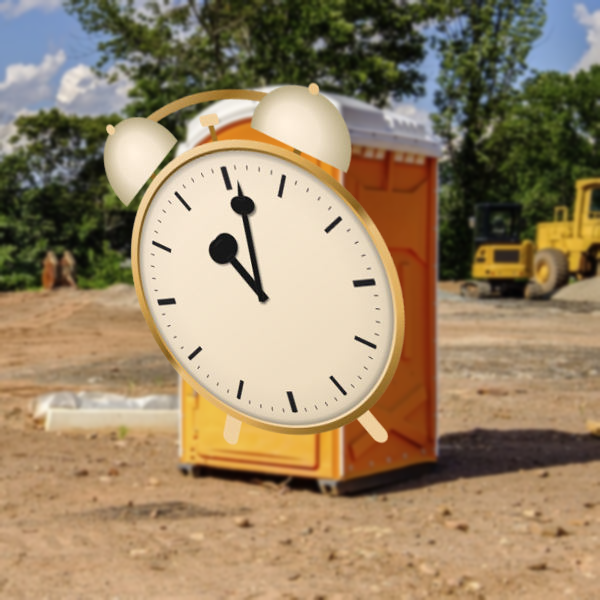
11:01
